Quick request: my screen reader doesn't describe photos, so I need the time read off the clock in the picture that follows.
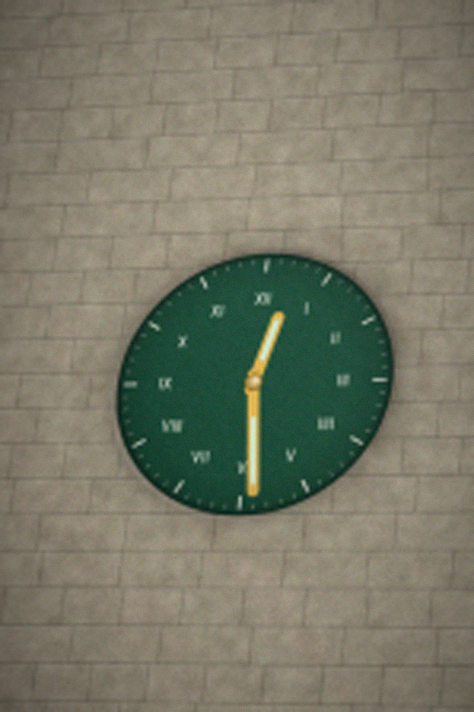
12:29
